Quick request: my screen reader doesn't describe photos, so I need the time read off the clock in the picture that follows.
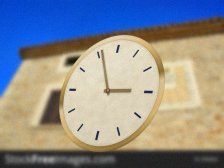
2:56
